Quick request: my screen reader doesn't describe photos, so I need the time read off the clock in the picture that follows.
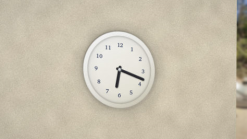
6:18
